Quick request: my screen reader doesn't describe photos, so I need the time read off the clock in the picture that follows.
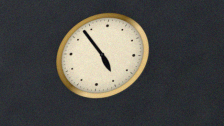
4:53
